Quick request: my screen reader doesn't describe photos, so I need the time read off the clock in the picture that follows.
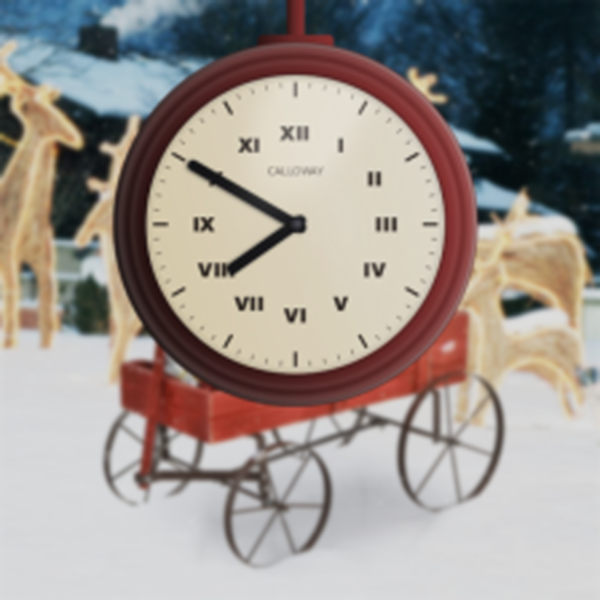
7:50
